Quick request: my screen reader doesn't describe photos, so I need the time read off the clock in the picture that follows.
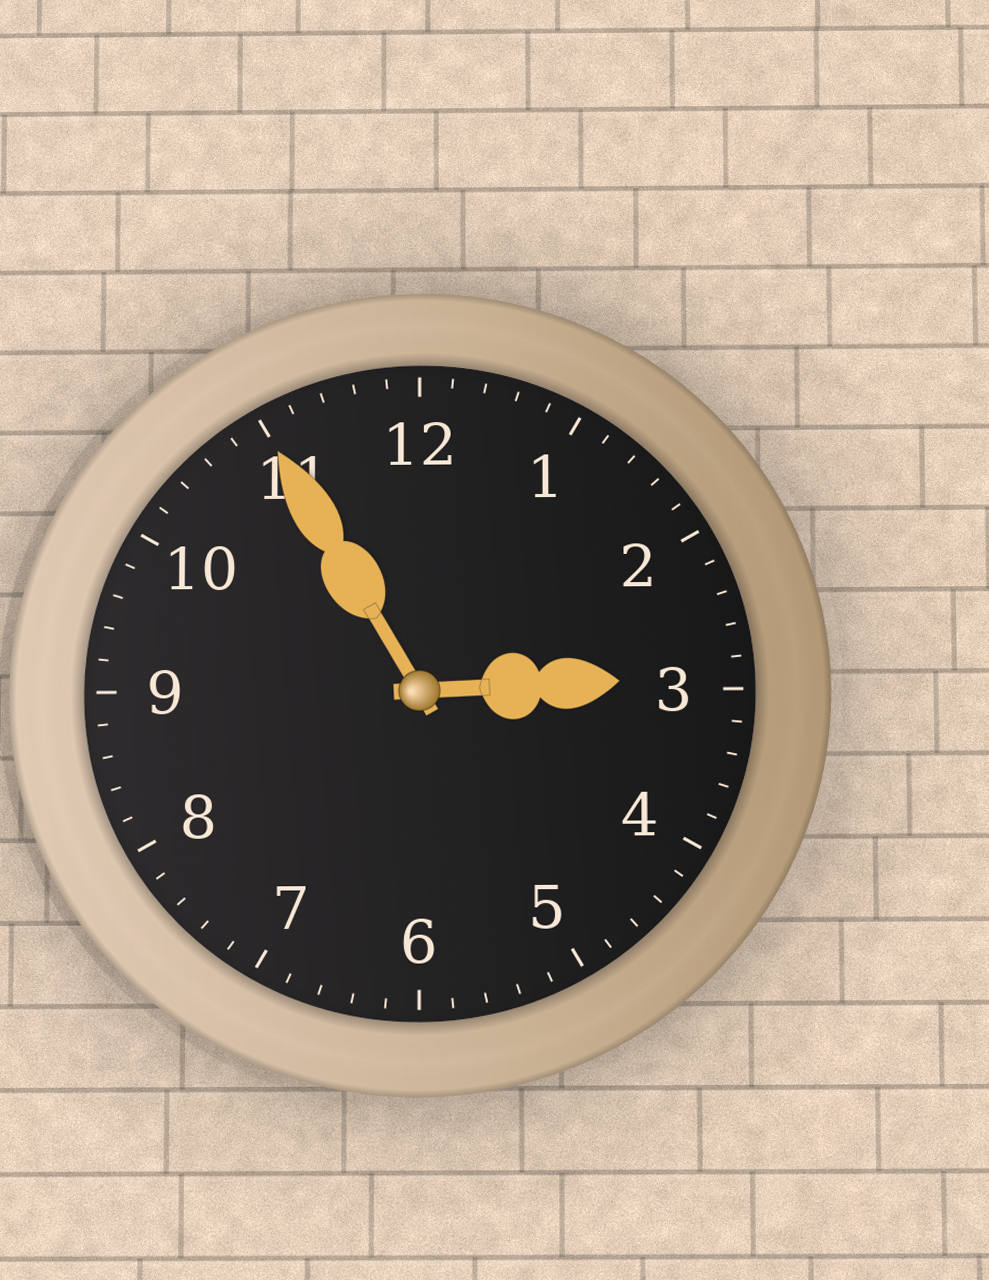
2:55
